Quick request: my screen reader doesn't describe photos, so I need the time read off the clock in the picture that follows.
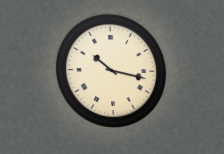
10:17
